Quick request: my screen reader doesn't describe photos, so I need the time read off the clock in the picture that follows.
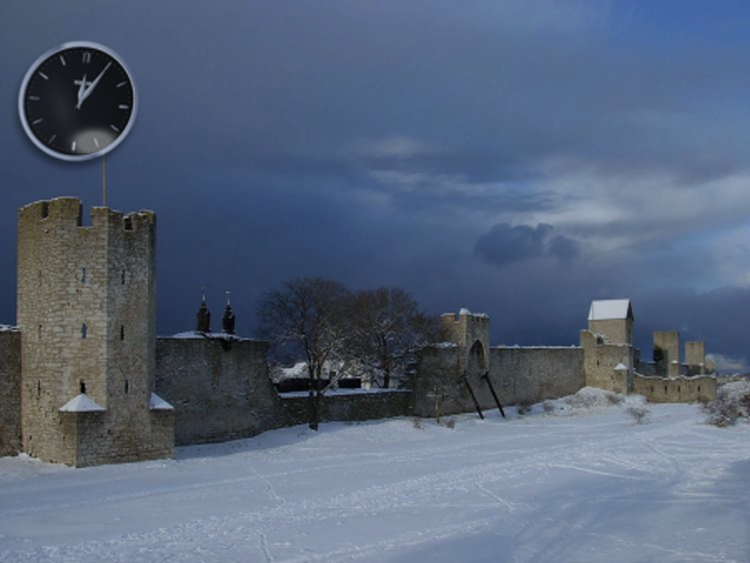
12:05
